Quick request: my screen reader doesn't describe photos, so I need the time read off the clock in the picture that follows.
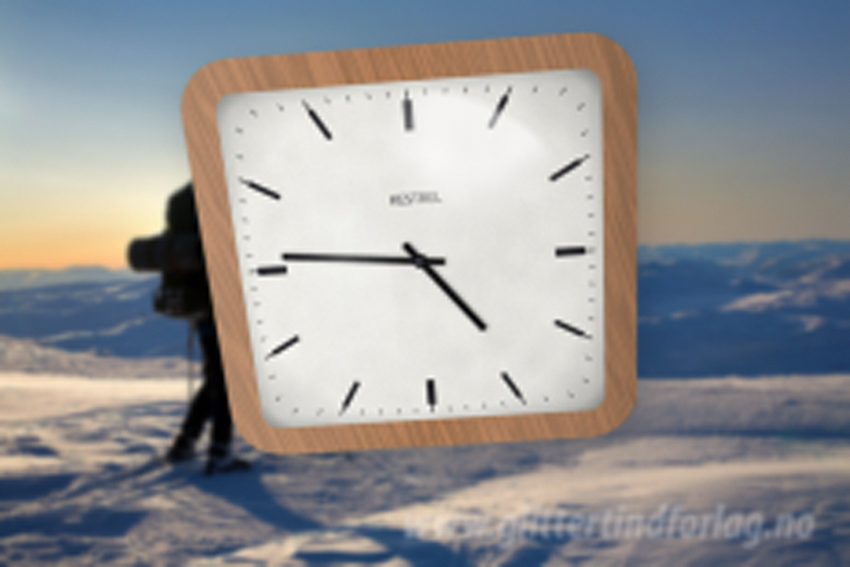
4:46
